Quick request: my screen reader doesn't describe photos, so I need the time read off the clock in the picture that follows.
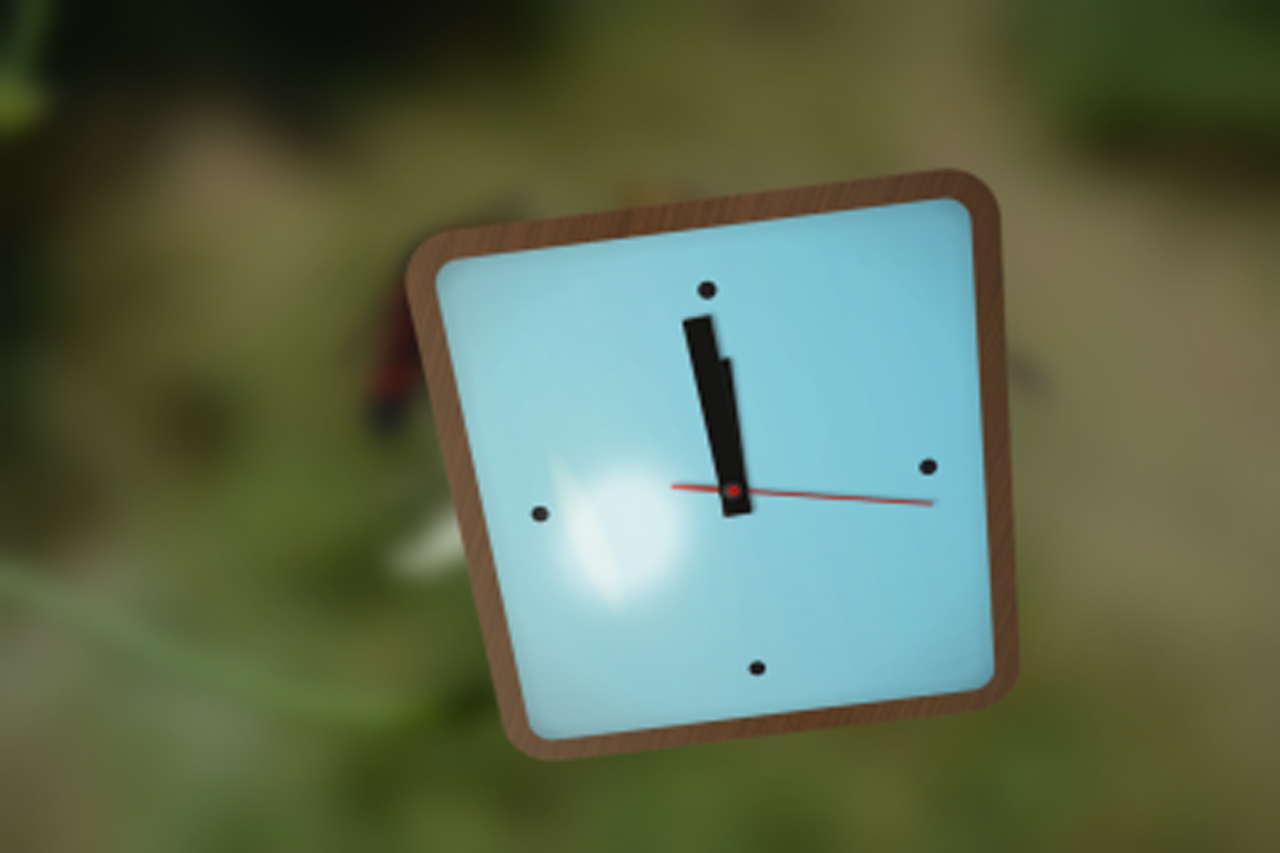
11:59:17
